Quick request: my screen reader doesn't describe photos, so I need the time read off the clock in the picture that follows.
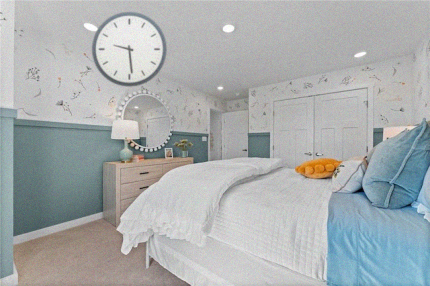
9:29
